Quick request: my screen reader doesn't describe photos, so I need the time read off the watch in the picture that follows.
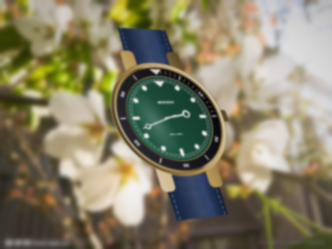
2:42
